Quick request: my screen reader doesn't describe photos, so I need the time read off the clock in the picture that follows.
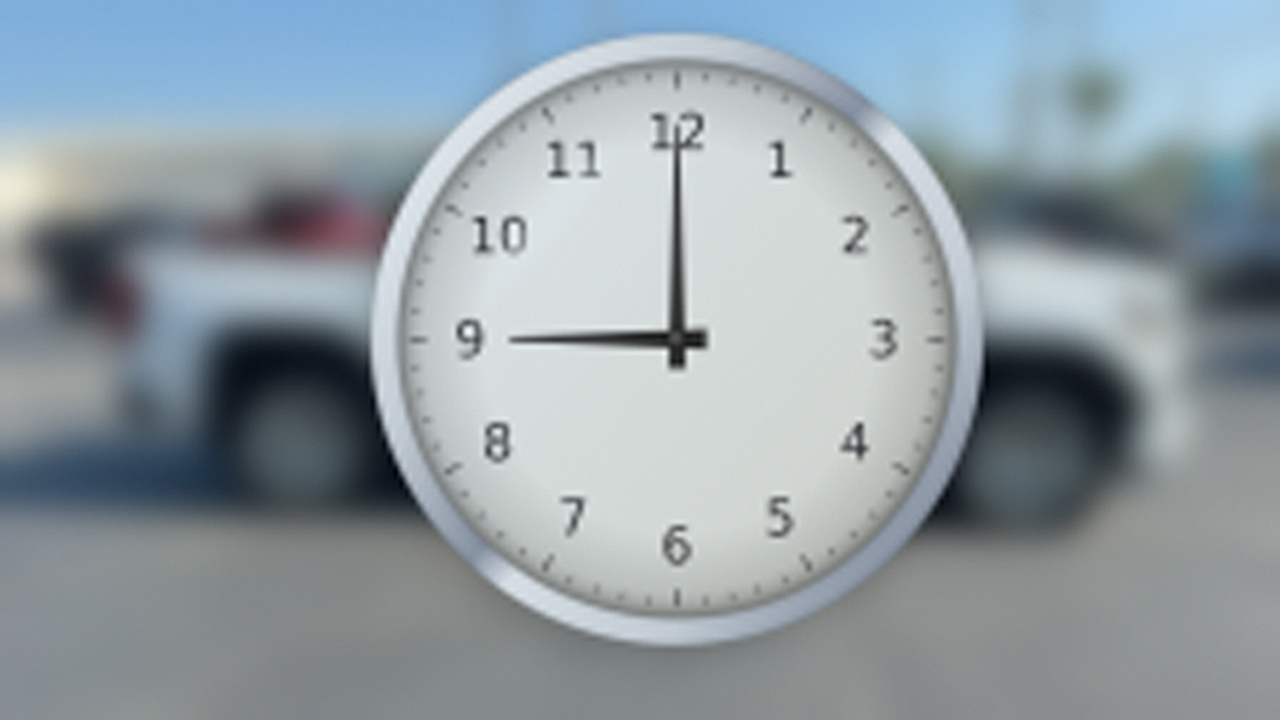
9:00
